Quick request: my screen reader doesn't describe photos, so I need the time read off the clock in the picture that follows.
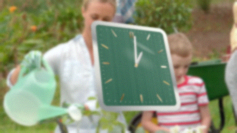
1:01
